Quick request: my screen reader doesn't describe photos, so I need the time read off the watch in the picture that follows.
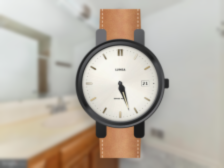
5:27
